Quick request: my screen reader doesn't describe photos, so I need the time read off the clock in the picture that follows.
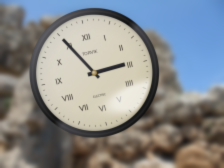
2:55
